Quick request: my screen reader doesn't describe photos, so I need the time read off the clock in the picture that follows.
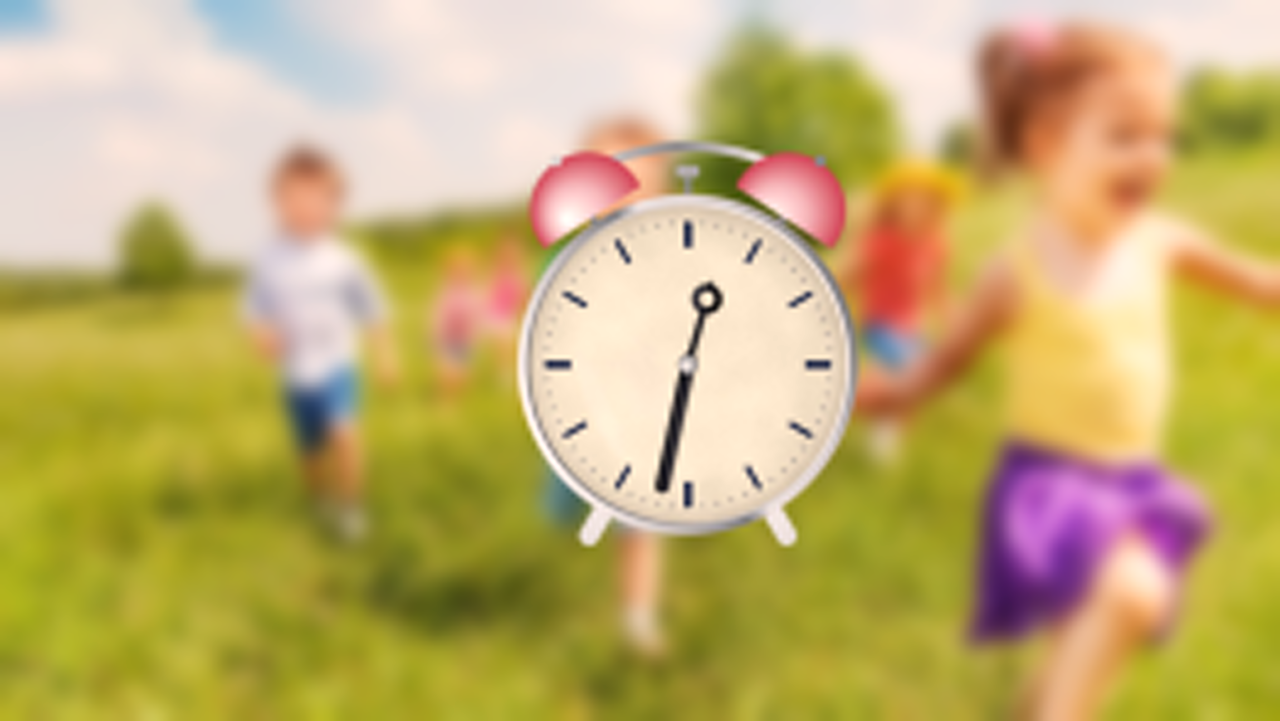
12:32
